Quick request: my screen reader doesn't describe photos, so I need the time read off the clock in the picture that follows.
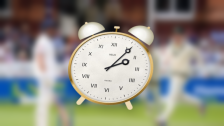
2:06
